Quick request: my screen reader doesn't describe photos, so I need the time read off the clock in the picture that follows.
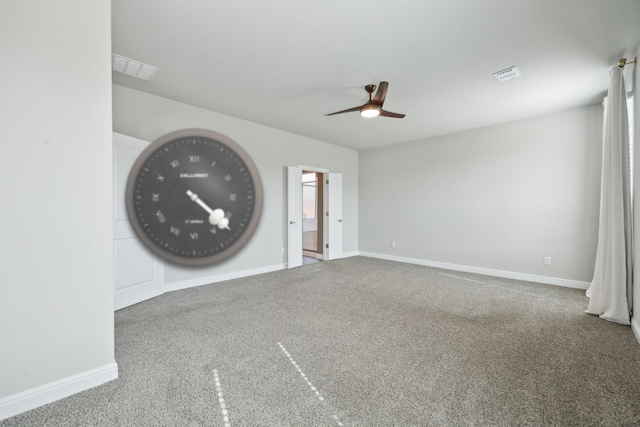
4:22
